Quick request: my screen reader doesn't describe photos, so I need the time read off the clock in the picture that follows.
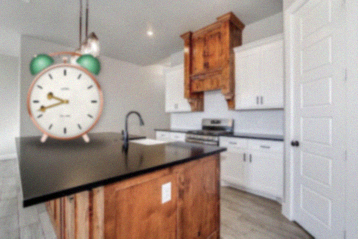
9:42
